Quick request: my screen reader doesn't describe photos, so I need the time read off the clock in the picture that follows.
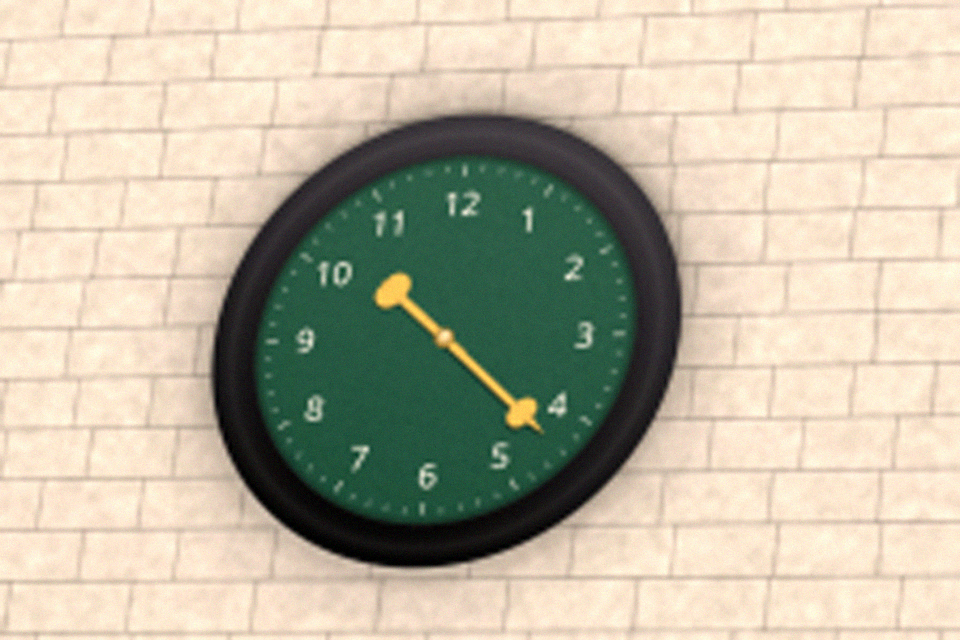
10:22
